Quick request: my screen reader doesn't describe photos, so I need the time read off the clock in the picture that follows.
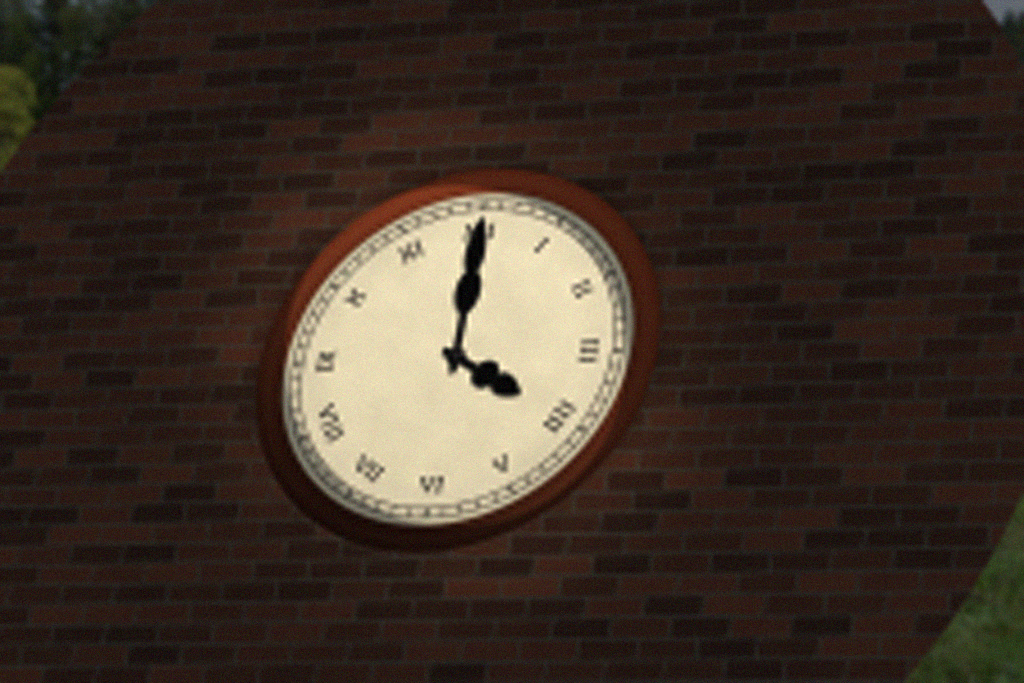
4:00
